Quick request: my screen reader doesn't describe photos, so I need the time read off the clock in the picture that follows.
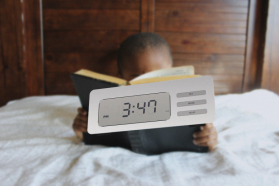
3:47
